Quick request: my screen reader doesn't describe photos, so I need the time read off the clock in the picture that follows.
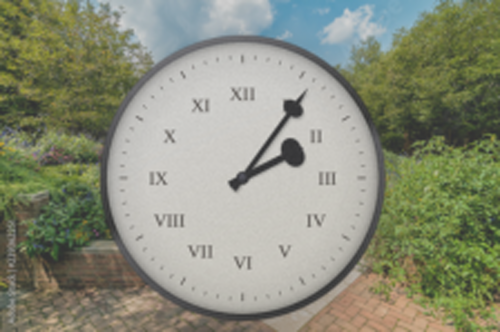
2:06
